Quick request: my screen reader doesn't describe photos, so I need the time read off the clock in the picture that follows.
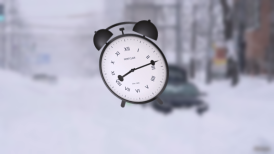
8:13
